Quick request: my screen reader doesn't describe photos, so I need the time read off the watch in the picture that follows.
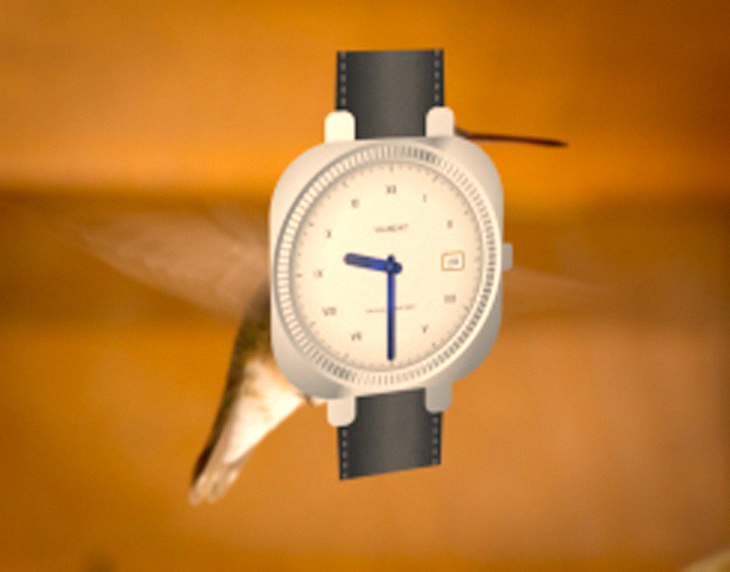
9:30
